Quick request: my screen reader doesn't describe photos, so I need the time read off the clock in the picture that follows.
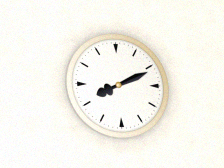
8:11
